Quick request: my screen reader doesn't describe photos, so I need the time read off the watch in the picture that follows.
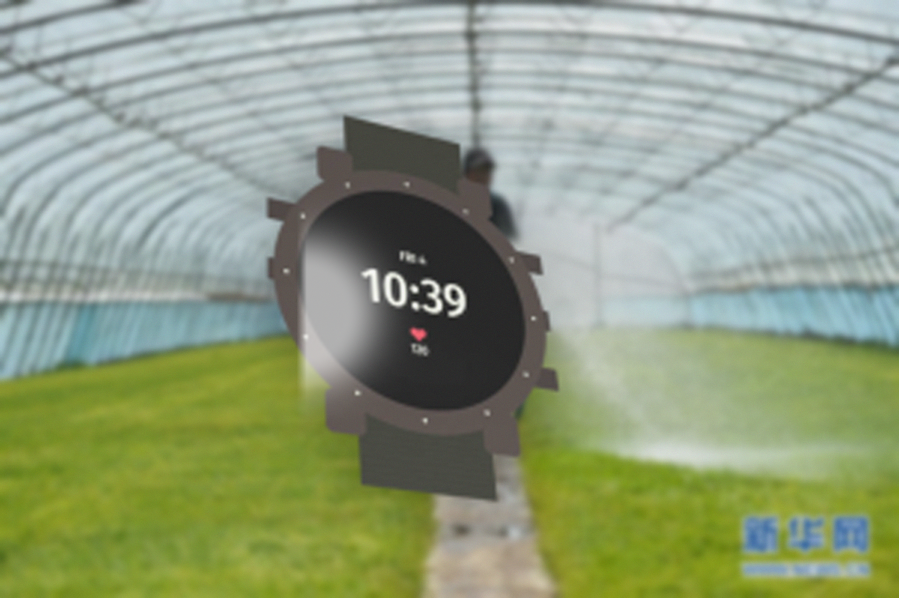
10:39
